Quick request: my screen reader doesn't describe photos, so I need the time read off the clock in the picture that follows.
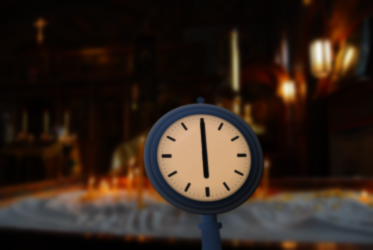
6:00
